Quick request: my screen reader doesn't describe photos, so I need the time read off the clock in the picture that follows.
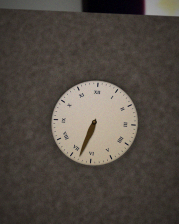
6:33
